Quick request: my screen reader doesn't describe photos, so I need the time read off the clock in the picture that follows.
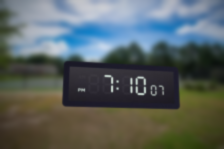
7:10:07
